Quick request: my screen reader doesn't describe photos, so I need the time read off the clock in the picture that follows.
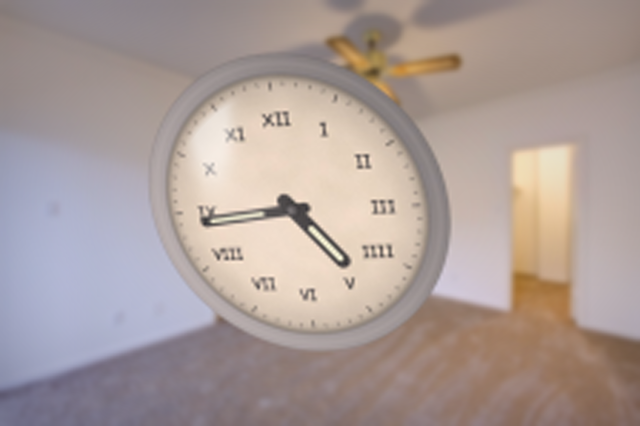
4:44
